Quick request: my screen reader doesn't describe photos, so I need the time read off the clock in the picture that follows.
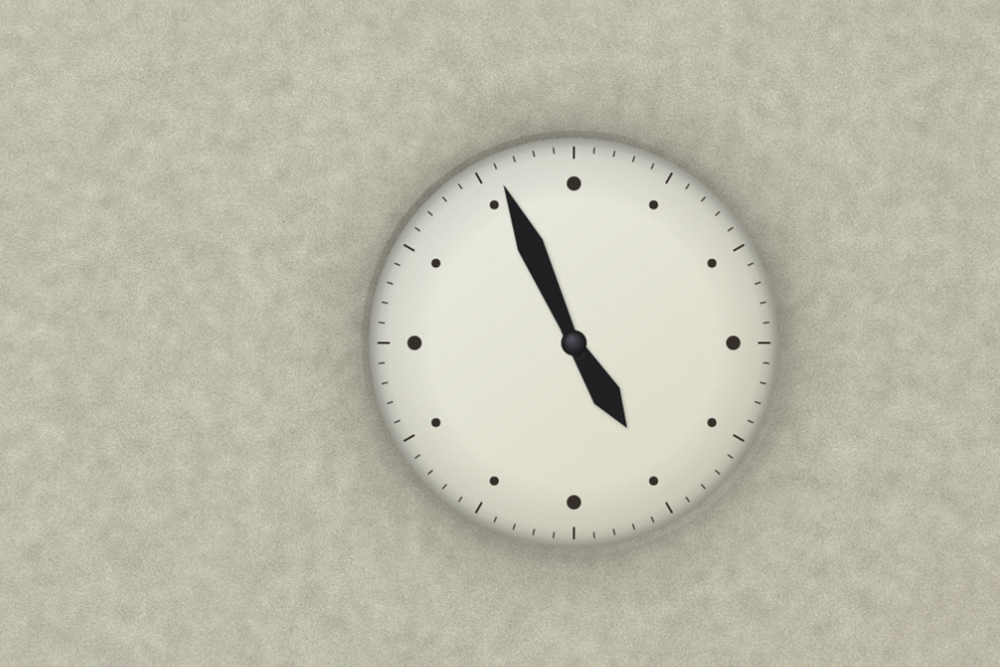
4:56
